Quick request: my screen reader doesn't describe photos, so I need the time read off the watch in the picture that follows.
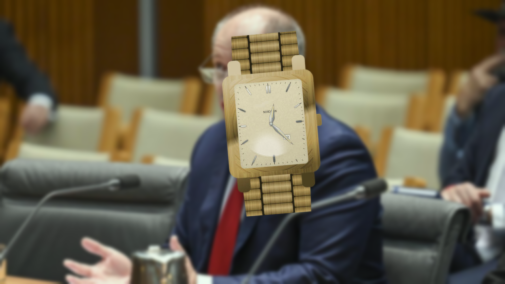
12:23
